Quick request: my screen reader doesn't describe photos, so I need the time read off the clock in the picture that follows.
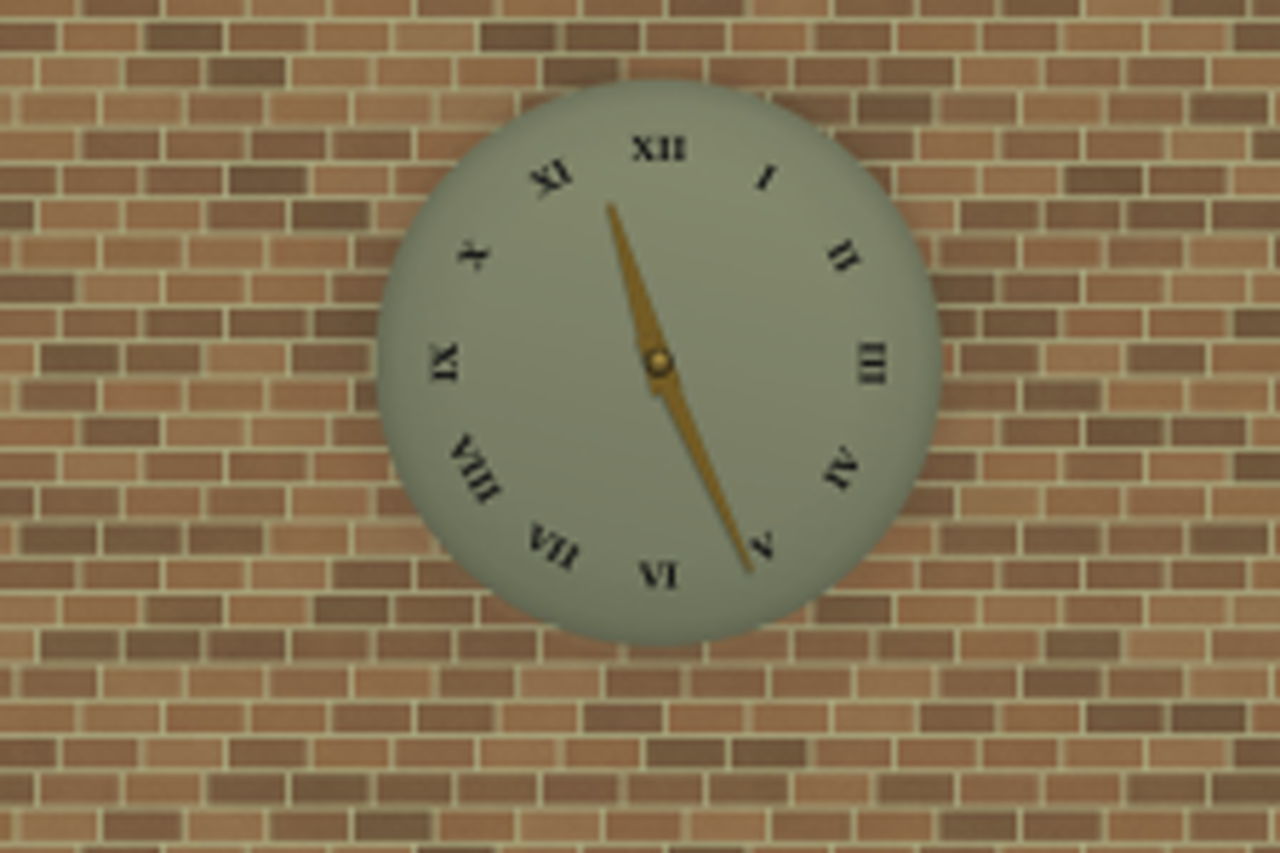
11:26
